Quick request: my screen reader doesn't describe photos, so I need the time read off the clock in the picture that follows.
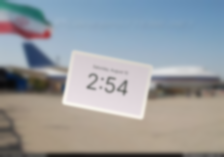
2:54
